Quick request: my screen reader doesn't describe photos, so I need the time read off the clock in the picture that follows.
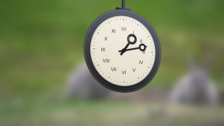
1:13
